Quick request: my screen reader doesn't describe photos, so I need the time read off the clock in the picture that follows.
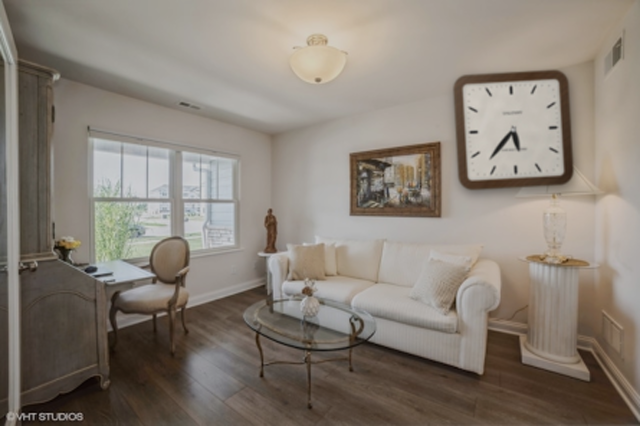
5:37
